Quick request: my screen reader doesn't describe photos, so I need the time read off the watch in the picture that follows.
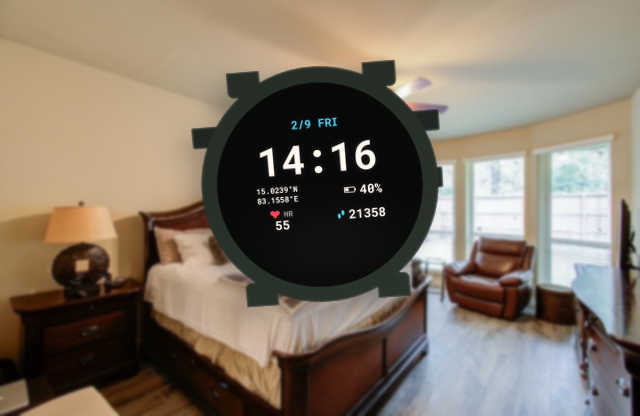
14:16
